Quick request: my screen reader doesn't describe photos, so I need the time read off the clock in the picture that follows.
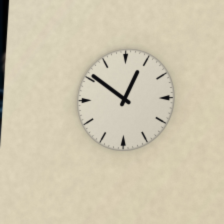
12:51
